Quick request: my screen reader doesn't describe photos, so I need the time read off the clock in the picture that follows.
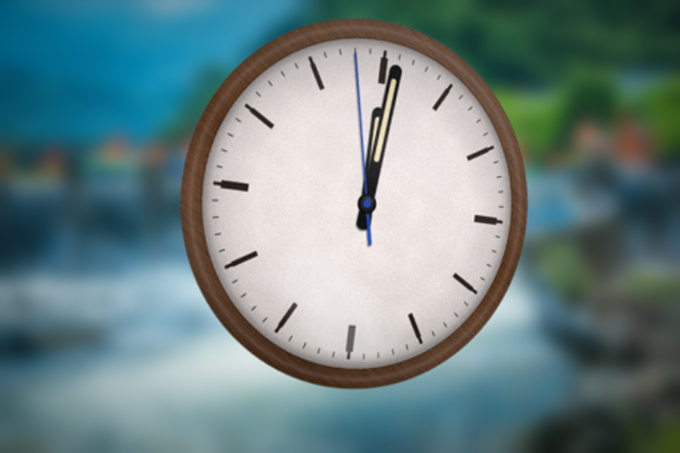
12:00:58
